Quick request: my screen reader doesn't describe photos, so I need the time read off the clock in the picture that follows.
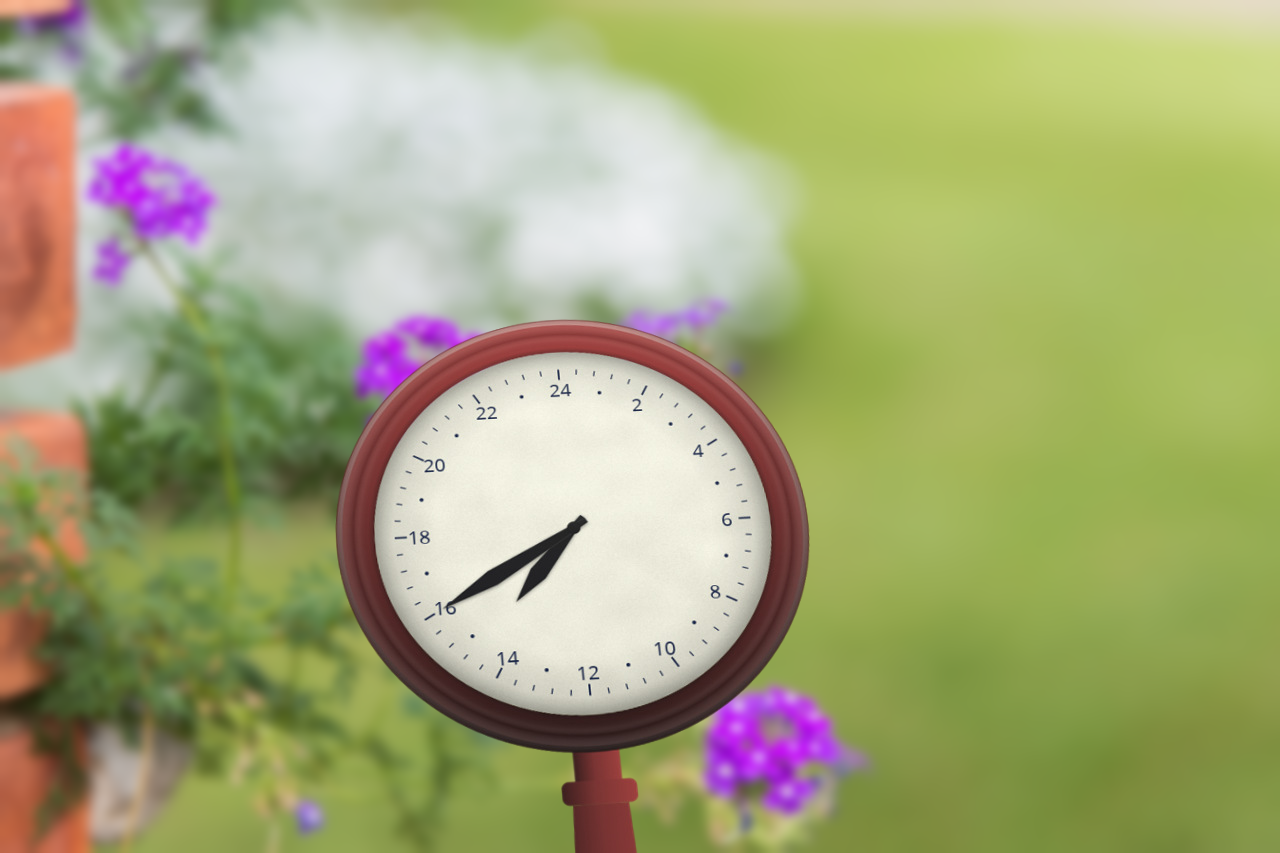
14:40
